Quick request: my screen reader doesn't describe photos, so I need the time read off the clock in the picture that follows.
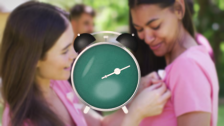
2:11
